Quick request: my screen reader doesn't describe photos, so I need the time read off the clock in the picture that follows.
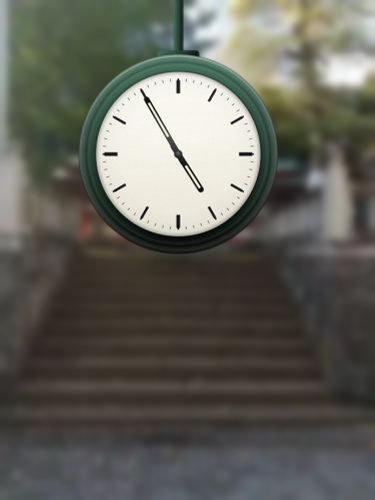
4:55
